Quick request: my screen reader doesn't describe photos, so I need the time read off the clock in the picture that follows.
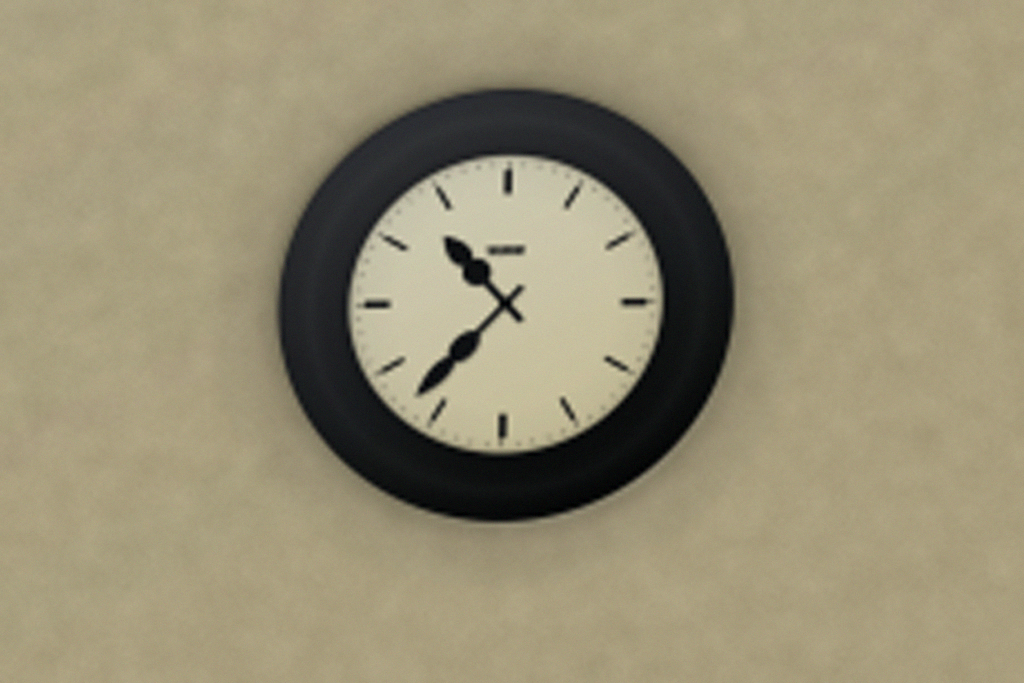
10:37
